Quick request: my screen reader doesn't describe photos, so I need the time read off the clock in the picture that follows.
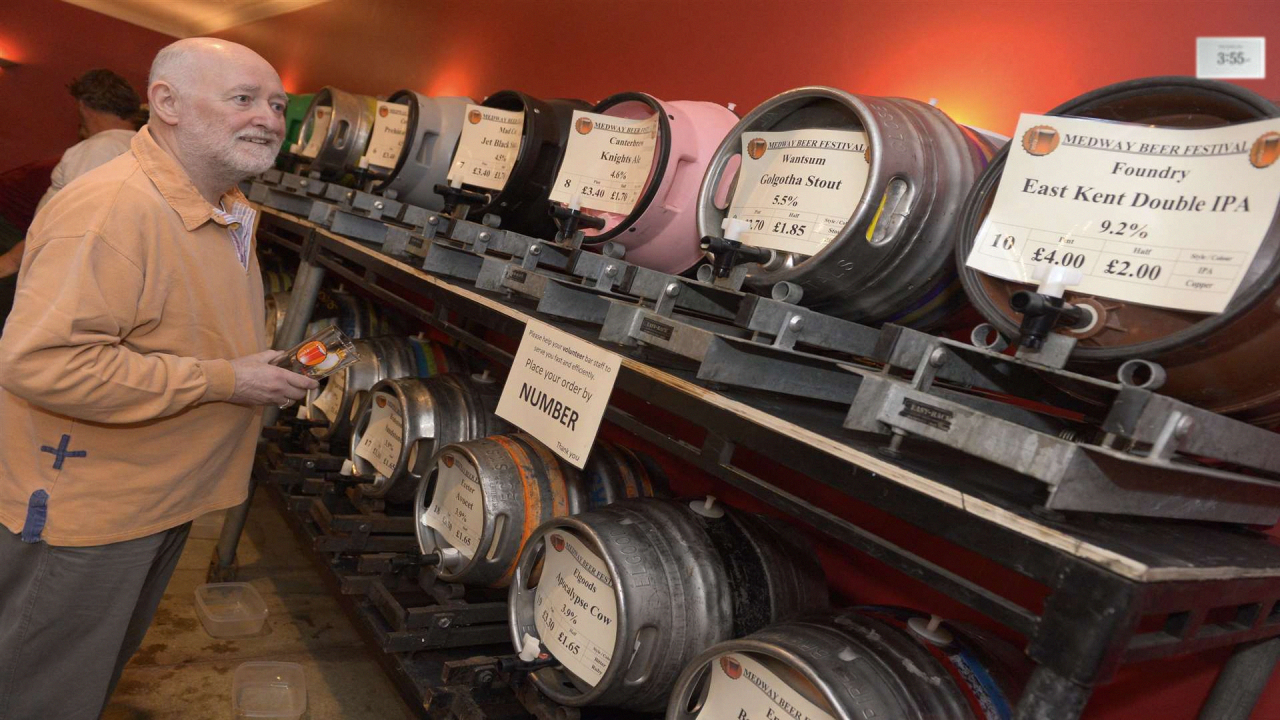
3:55
